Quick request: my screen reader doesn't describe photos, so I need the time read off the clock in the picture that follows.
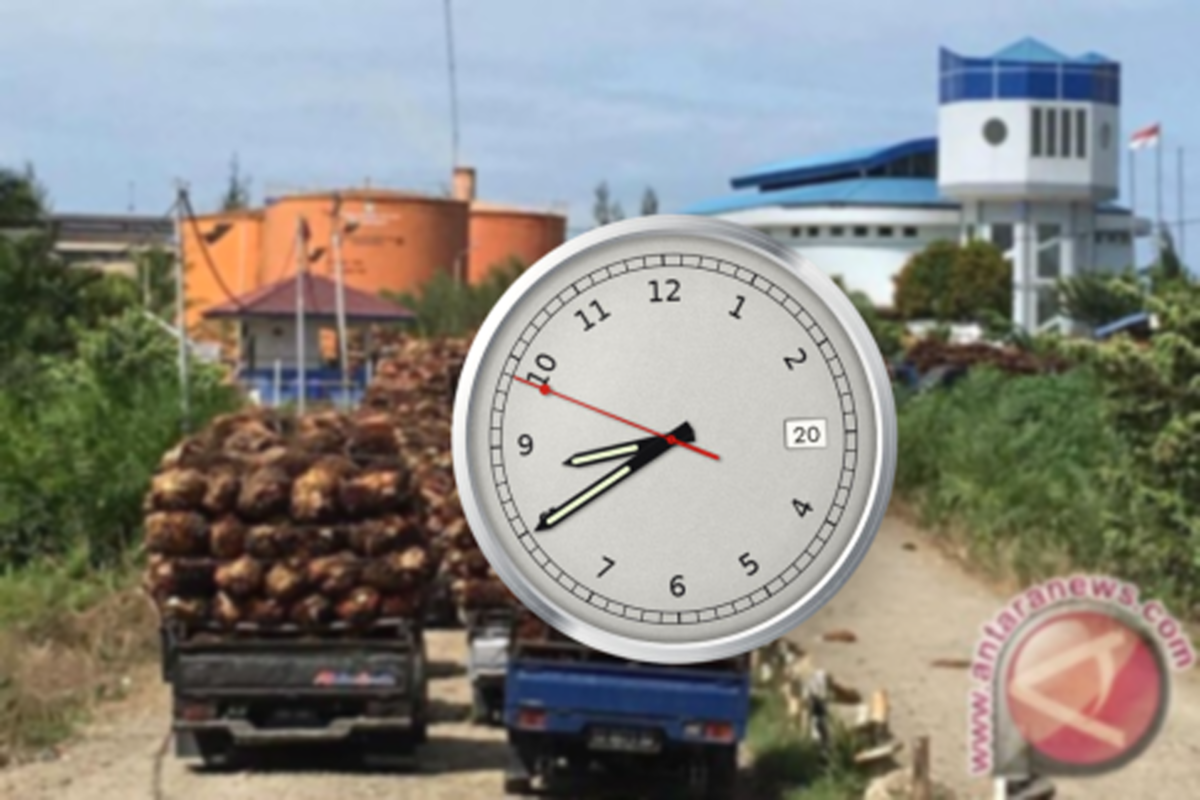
8:39:49
